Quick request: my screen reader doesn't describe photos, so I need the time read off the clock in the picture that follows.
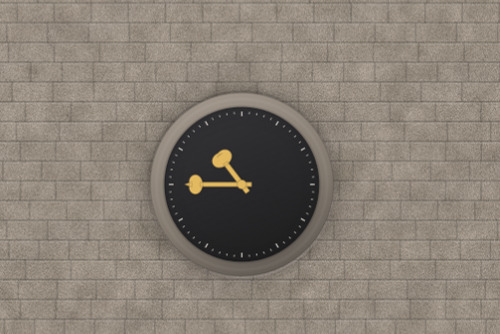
10:45
